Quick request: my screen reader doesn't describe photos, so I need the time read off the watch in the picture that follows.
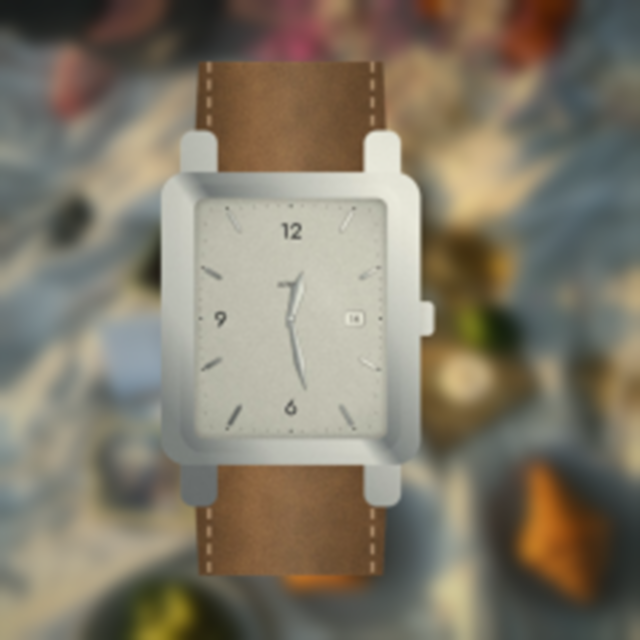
12:28
